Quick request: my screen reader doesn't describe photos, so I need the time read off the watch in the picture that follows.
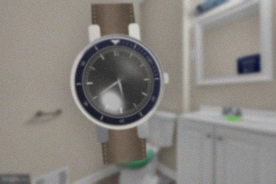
5:40
